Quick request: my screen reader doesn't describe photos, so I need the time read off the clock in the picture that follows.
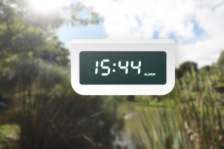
15:44
